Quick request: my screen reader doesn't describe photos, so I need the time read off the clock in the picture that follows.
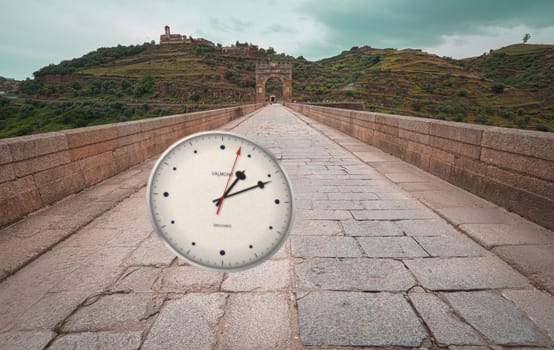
1:11:03
